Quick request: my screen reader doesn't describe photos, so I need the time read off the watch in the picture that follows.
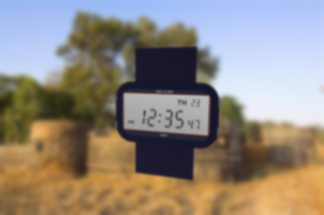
12:35
